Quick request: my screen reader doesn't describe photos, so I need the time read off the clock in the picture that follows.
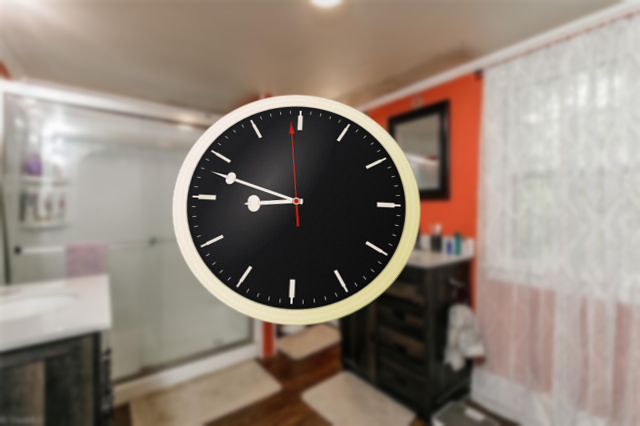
8:47:59
